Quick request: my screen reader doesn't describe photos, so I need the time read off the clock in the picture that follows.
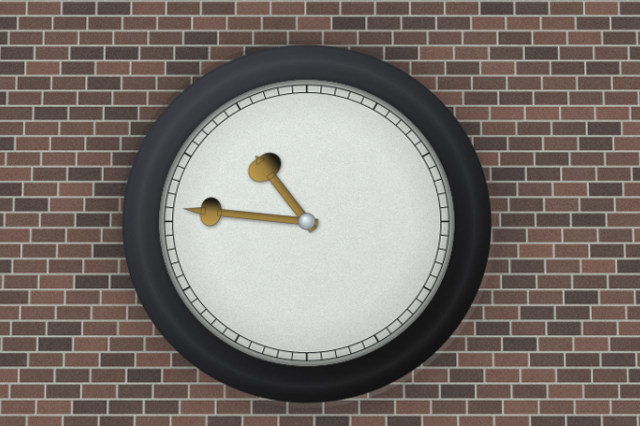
10:46
